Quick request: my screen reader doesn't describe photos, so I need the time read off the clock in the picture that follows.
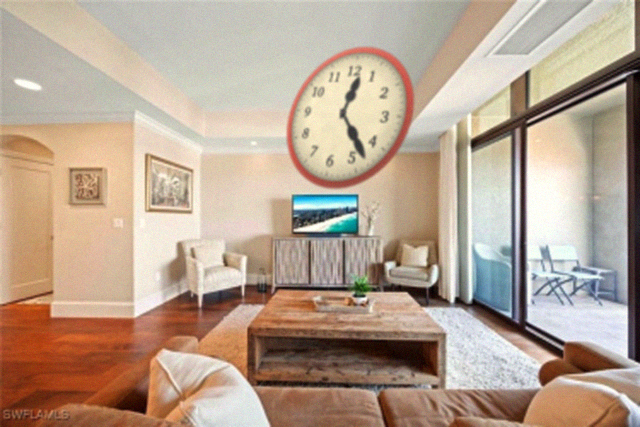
12:23
